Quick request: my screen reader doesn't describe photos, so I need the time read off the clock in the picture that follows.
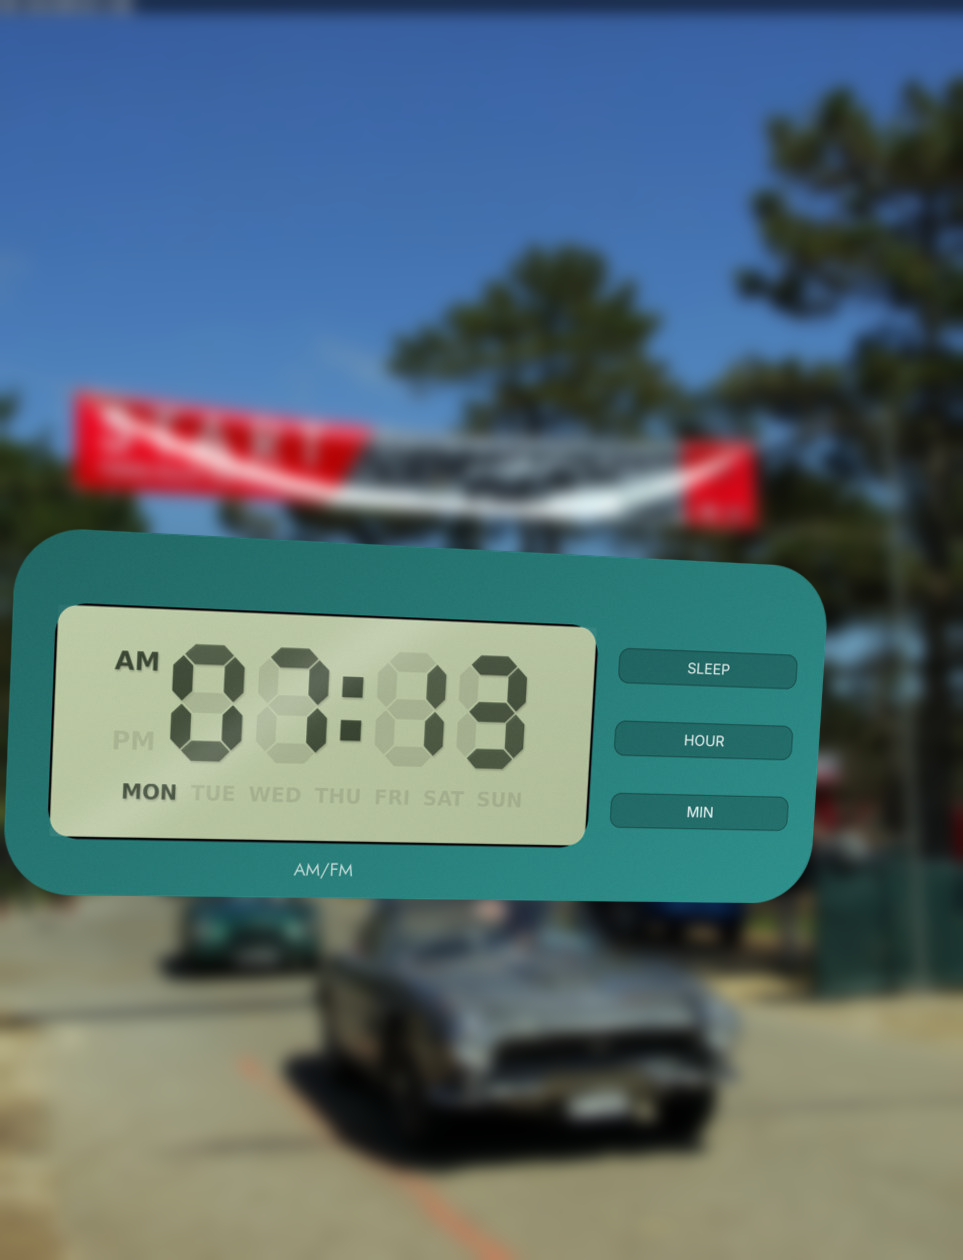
7:13
